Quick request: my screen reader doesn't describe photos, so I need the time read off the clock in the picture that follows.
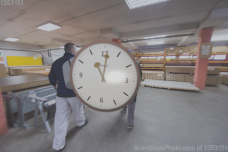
11:01
